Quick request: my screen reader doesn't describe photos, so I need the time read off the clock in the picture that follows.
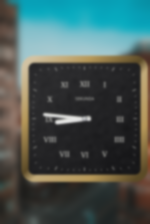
8:46
